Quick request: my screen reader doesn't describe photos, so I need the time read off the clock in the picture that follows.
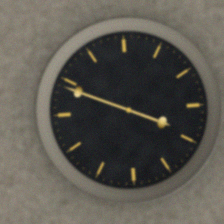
3:49
